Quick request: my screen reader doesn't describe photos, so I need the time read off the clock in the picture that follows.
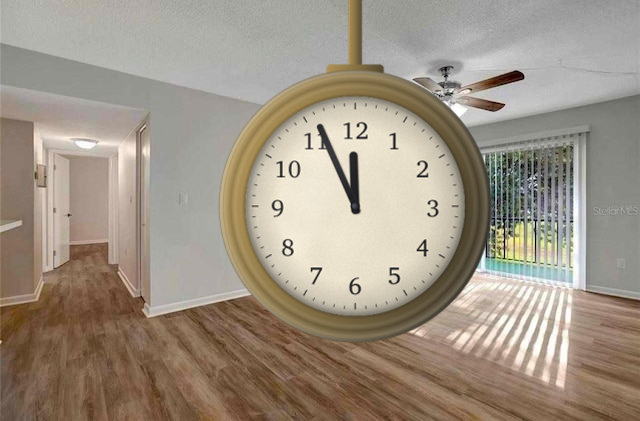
11:56
